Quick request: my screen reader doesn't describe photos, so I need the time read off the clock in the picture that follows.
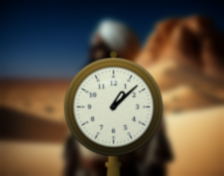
1:08
